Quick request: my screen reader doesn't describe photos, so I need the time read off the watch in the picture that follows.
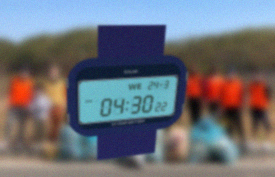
4:30
